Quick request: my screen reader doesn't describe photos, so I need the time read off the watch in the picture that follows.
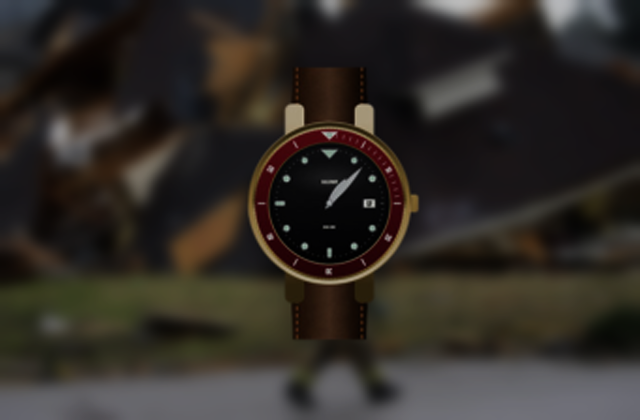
1:07
